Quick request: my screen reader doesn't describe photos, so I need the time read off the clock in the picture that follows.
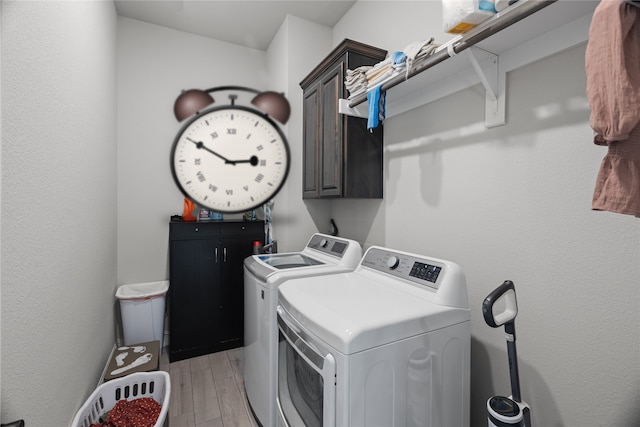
2:50
